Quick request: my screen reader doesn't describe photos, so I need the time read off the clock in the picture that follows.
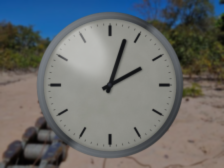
2:03
